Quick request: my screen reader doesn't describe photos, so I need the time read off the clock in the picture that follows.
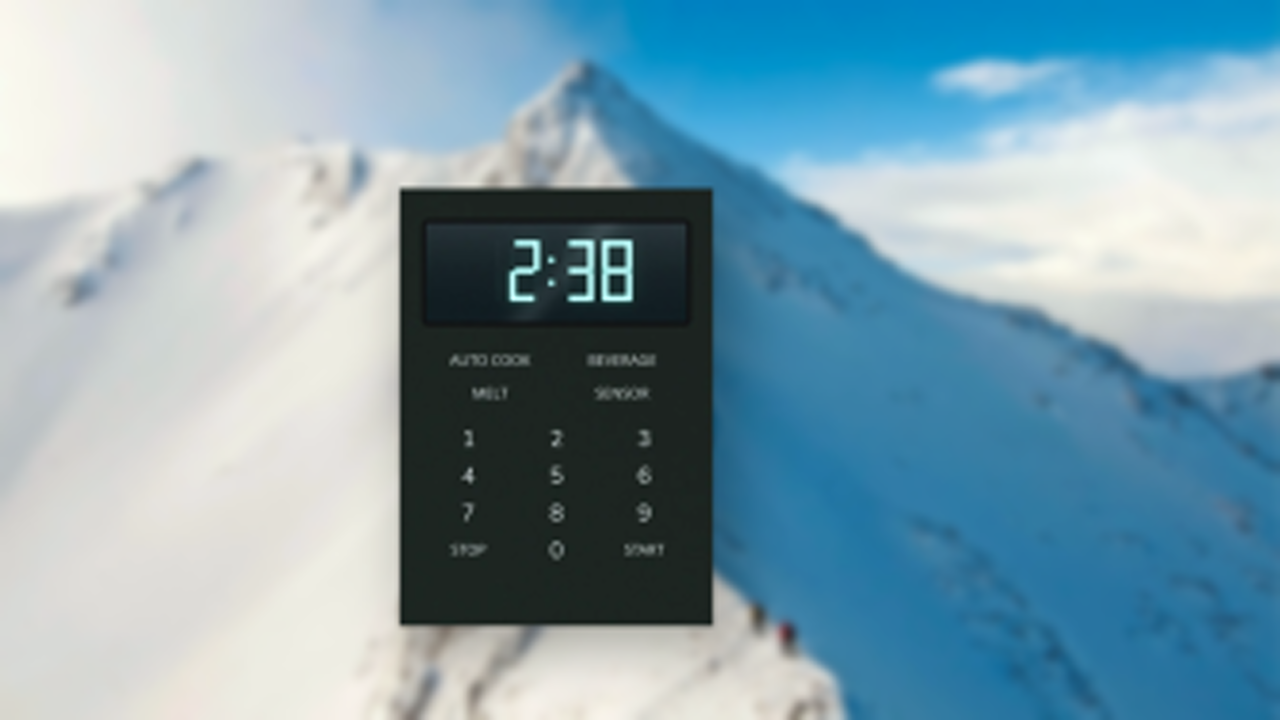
2:38
